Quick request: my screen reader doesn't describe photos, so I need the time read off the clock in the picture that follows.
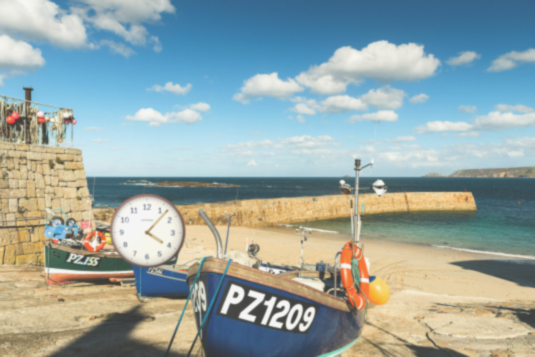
4:07
